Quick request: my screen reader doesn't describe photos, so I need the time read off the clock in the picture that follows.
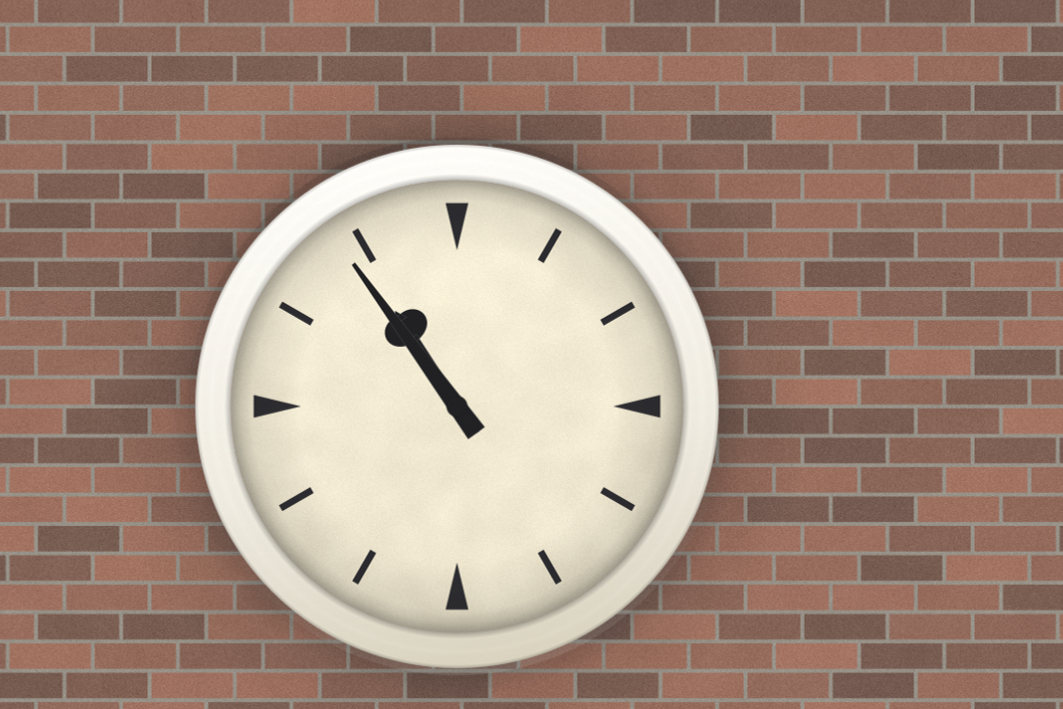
10:54
